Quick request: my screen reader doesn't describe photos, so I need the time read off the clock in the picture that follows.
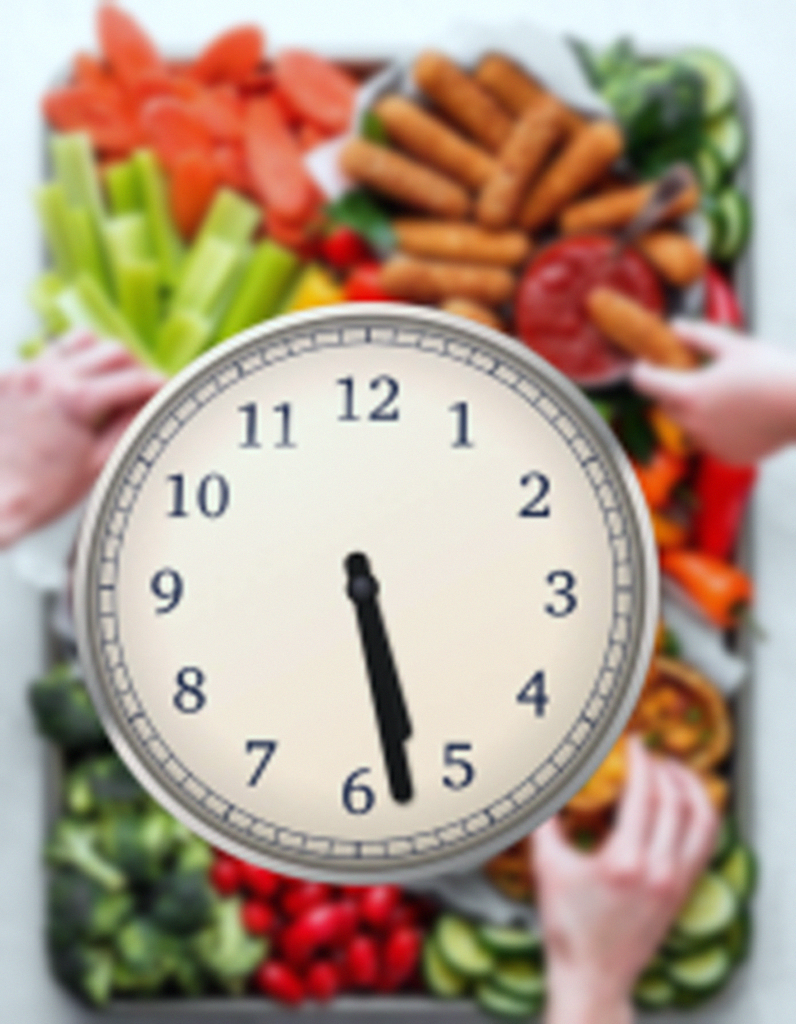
5:28
